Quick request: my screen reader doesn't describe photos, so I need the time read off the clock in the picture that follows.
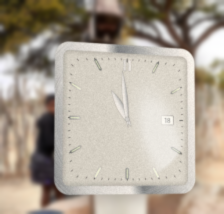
10:59
